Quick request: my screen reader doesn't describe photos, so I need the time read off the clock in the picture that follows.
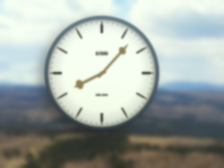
8:07
